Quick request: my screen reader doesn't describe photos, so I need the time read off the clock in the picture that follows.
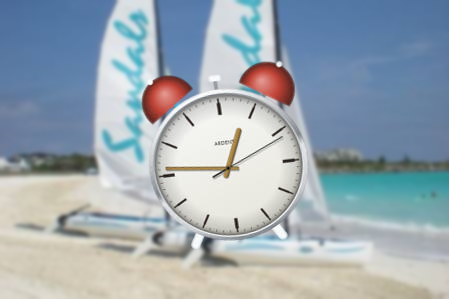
12:46:11
